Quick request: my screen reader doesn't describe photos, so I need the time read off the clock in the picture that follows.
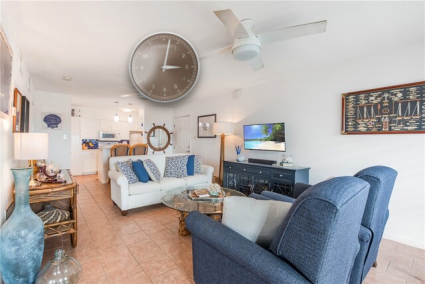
3:02
